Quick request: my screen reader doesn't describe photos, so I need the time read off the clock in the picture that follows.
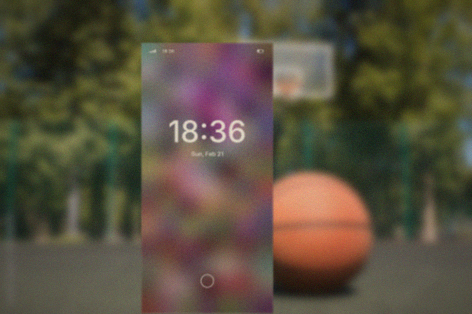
18:36
